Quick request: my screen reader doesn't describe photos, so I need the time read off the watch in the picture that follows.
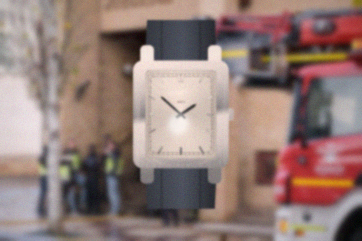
1:52
